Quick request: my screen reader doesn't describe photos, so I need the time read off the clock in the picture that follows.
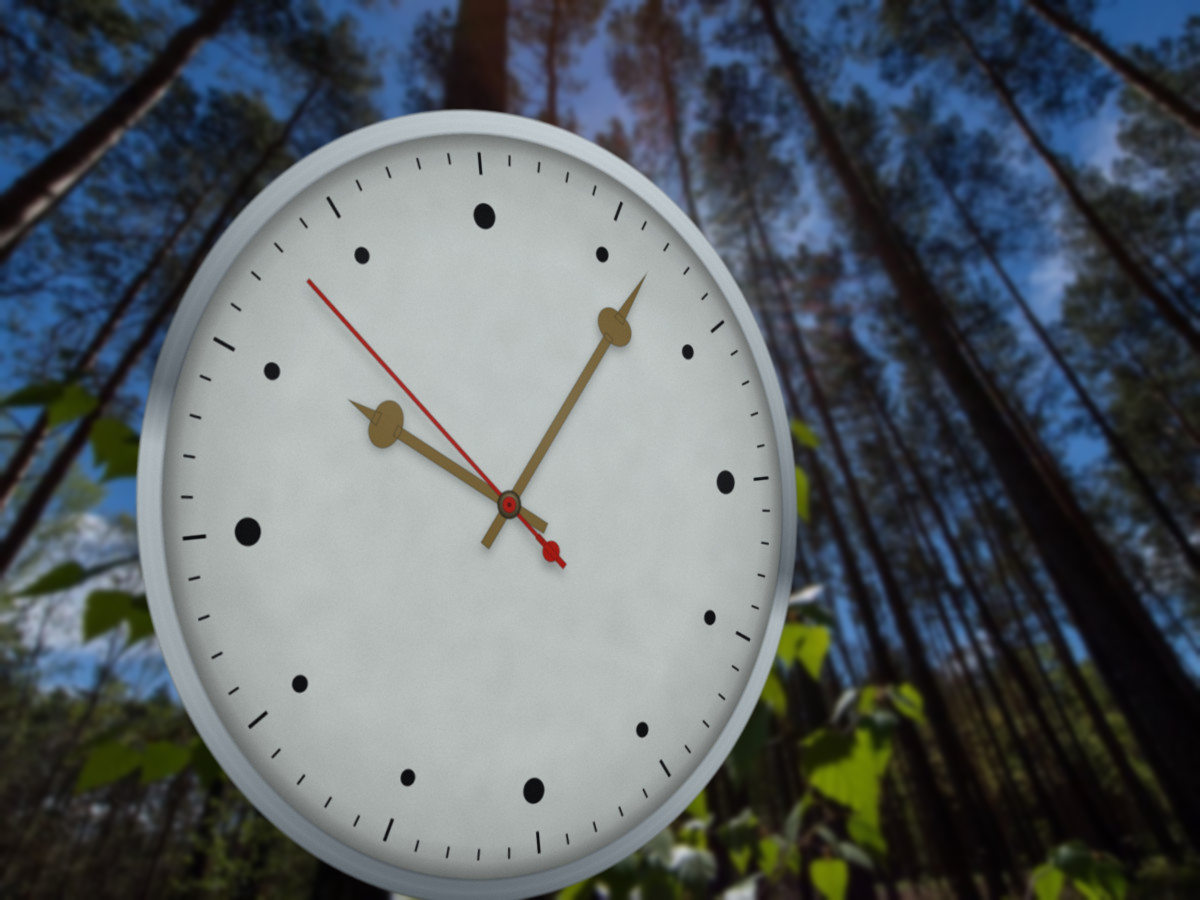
10:06:53
